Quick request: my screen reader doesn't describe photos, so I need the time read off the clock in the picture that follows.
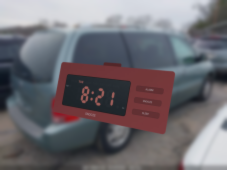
8:21
